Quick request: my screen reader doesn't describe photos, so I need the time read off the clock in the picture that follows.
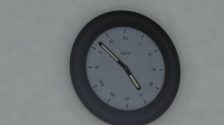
4:52
